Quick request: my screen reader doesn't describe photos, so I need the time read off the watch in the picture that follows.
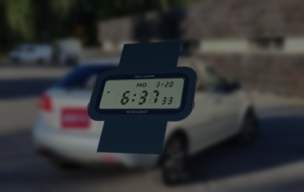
6:37:33
